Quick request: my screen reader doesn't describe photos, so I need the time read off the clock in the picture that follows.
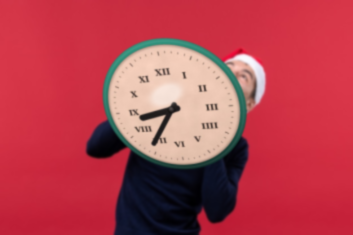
8:36
